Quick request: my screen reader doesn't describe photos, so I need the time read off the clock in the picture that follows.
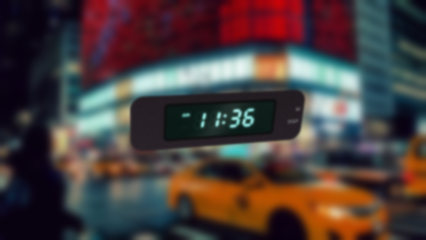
11:36
